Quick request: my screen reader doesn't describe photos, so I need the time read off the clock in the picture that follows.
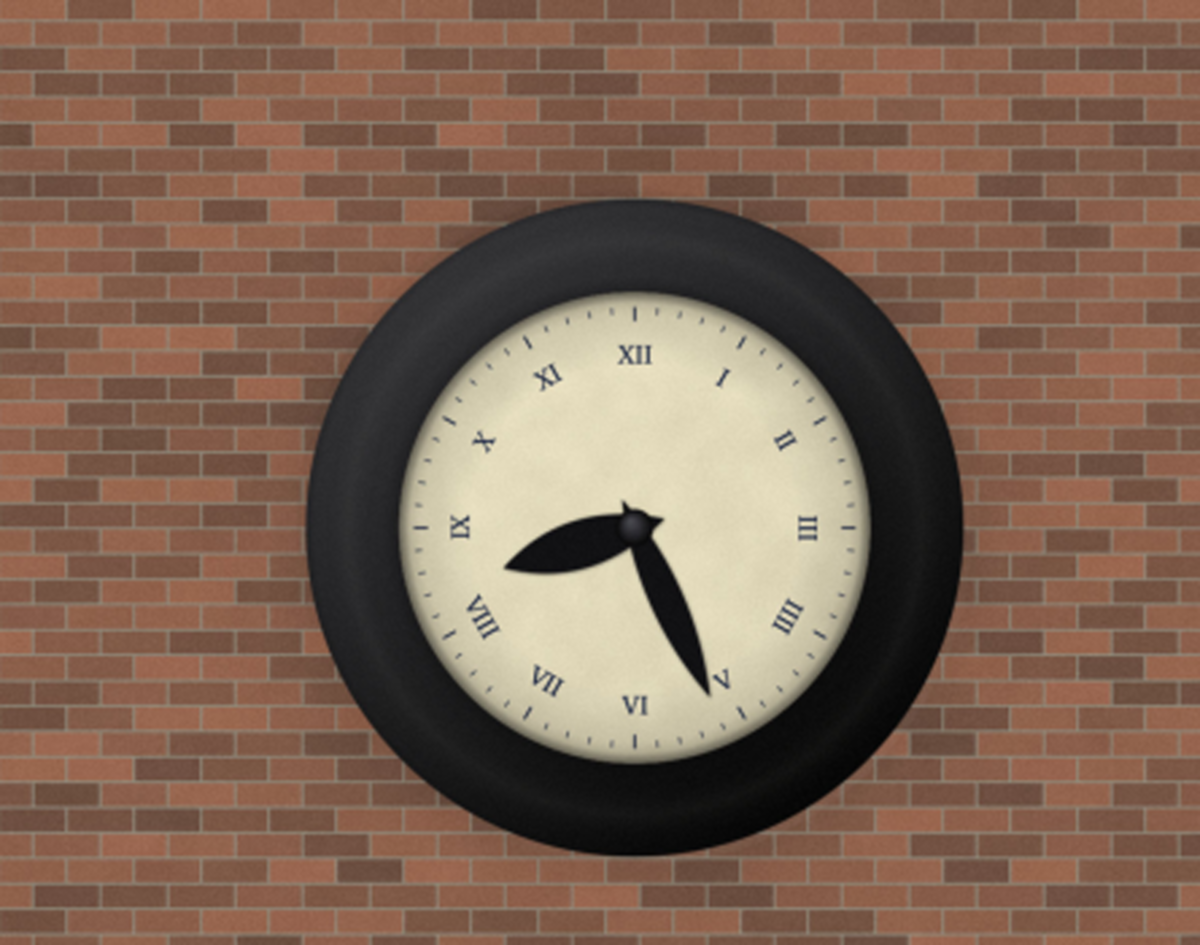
8:26
